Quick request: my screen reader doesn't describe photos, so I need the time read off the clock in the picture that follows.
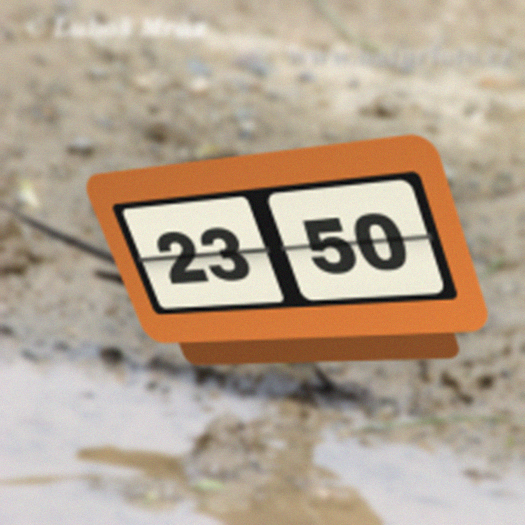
23:50
